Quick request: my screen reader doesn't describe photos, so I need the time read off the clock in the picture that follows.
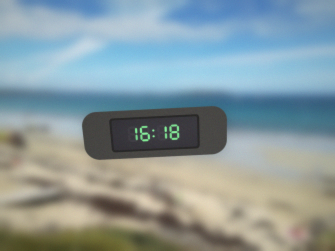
16:18
